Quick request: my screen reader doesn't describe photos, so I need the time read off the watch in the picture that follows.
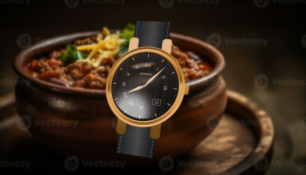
8:07
